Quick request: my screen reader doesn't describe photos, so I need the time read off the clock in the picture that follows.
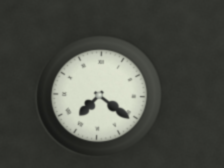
7:21
